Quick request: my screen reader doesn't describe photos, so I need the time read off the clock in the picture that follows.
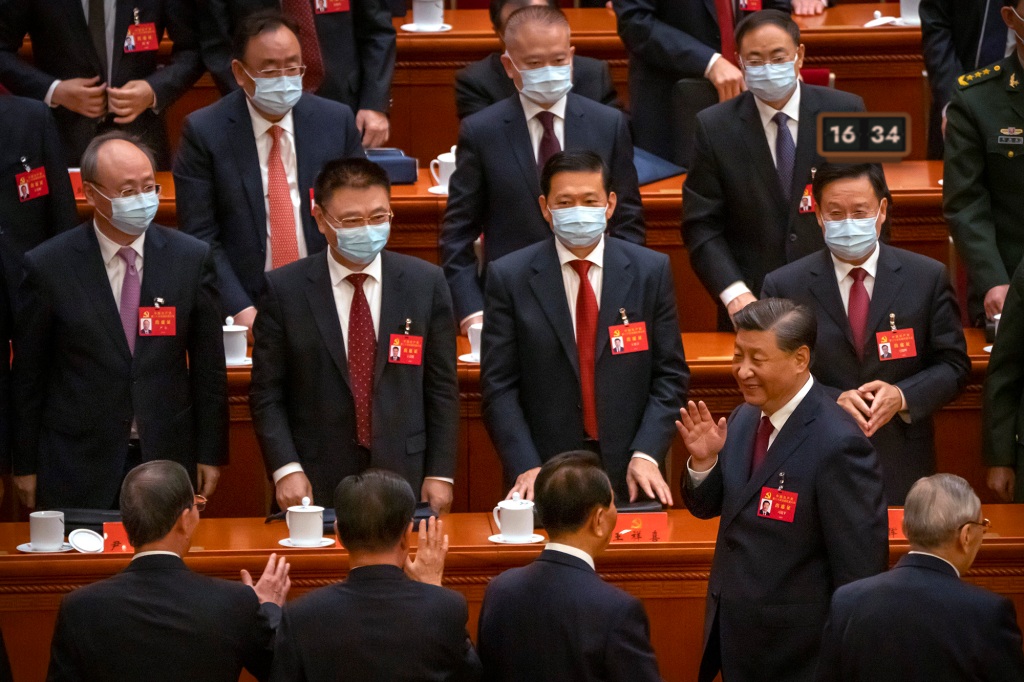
16:34
